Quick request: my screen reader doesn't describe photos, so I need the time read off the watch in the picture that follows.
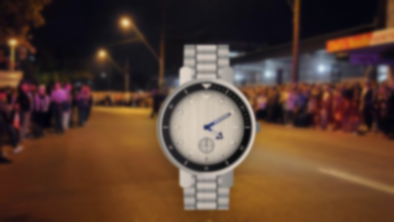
4:10
